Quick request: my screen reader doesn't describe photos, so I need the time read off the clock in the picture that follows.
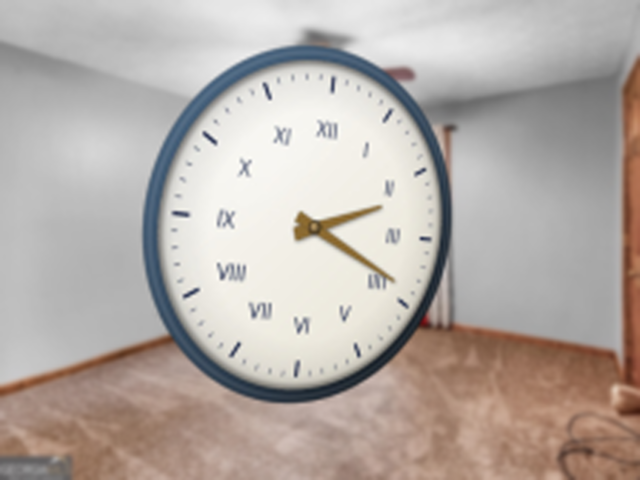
2:19
